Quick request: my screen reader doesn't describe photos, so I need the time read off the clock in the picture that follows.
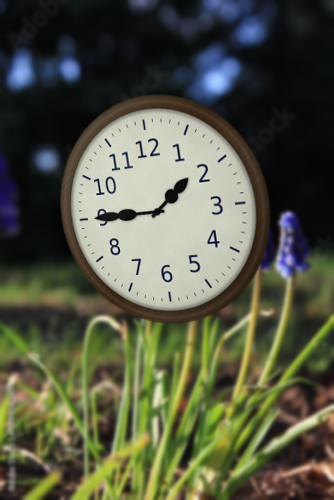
1:45
